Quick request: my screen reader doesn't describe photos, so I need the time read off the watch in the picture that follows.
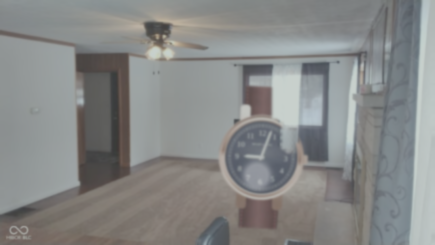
9:03
